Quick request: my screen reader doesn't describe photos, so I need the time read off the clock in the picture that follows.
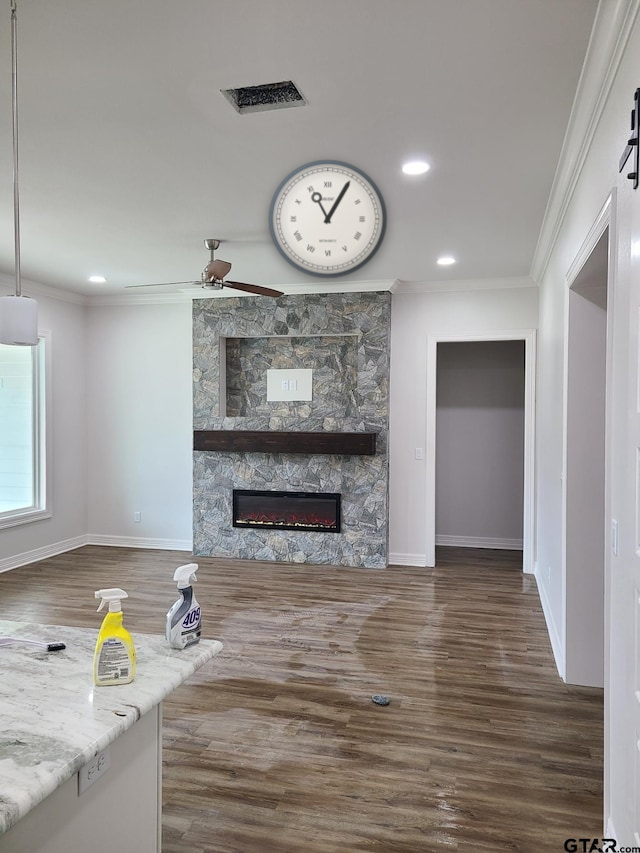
11:05
